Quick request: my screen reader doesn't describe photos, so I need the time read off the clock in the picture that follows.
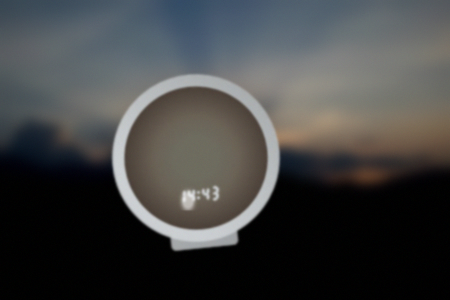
14:43
